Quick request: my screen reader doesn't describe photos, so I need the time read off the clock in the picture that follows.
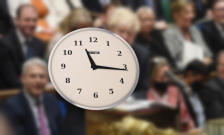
11:16
